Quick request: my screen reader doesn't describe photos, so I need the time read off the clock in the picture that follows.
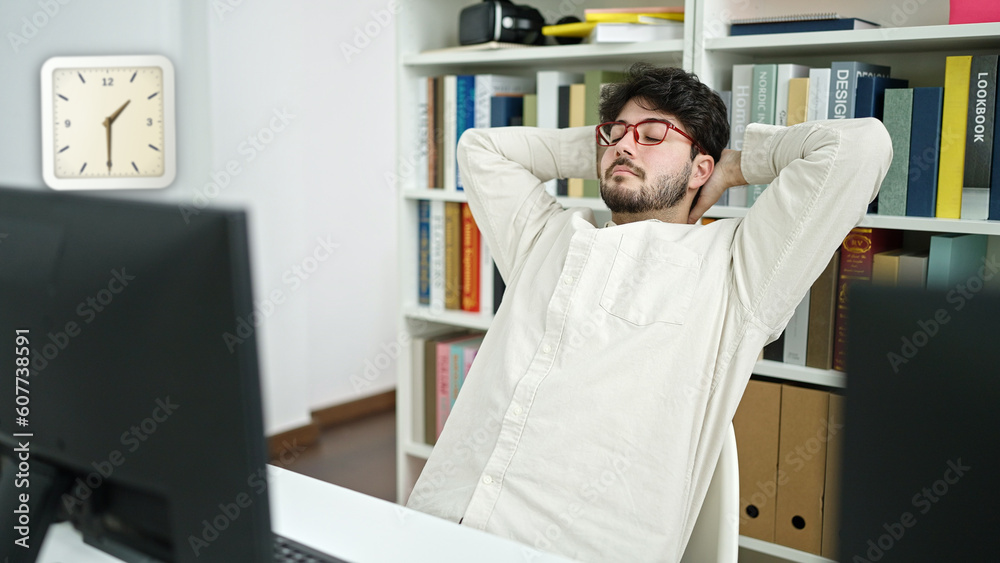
1:30
